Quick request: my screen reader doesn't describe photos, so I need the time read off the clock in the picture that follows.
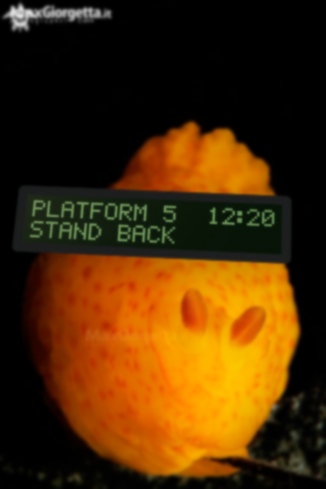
12:20
